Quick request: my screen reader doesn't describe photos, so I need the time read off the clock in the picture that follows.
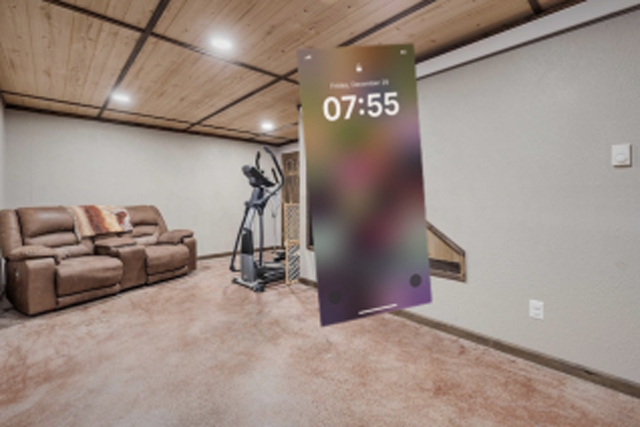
7:55
